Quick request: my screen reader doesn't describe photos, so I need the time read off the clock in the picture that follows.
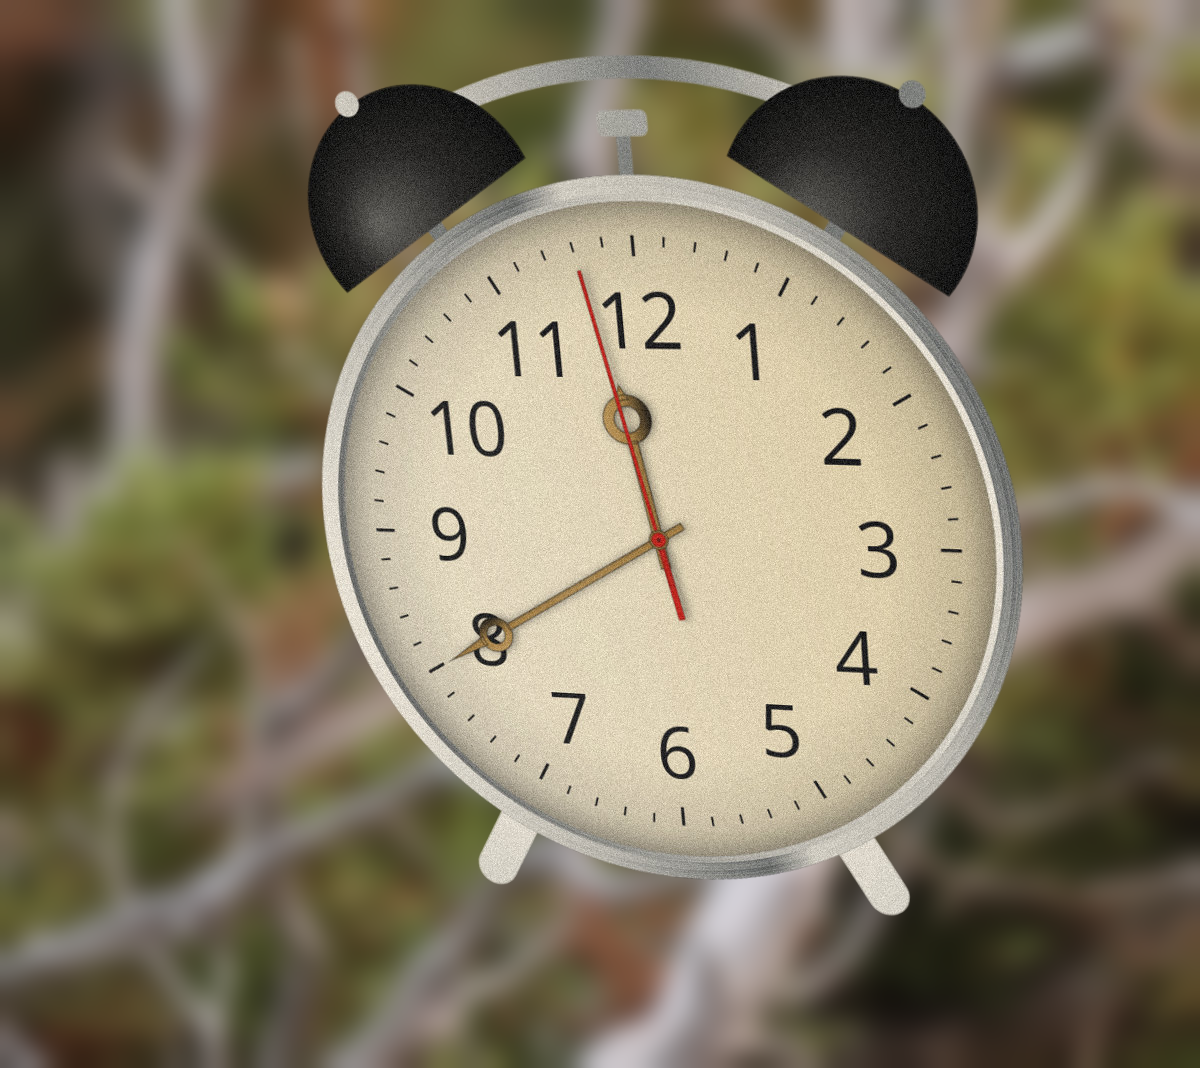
11:39:58
